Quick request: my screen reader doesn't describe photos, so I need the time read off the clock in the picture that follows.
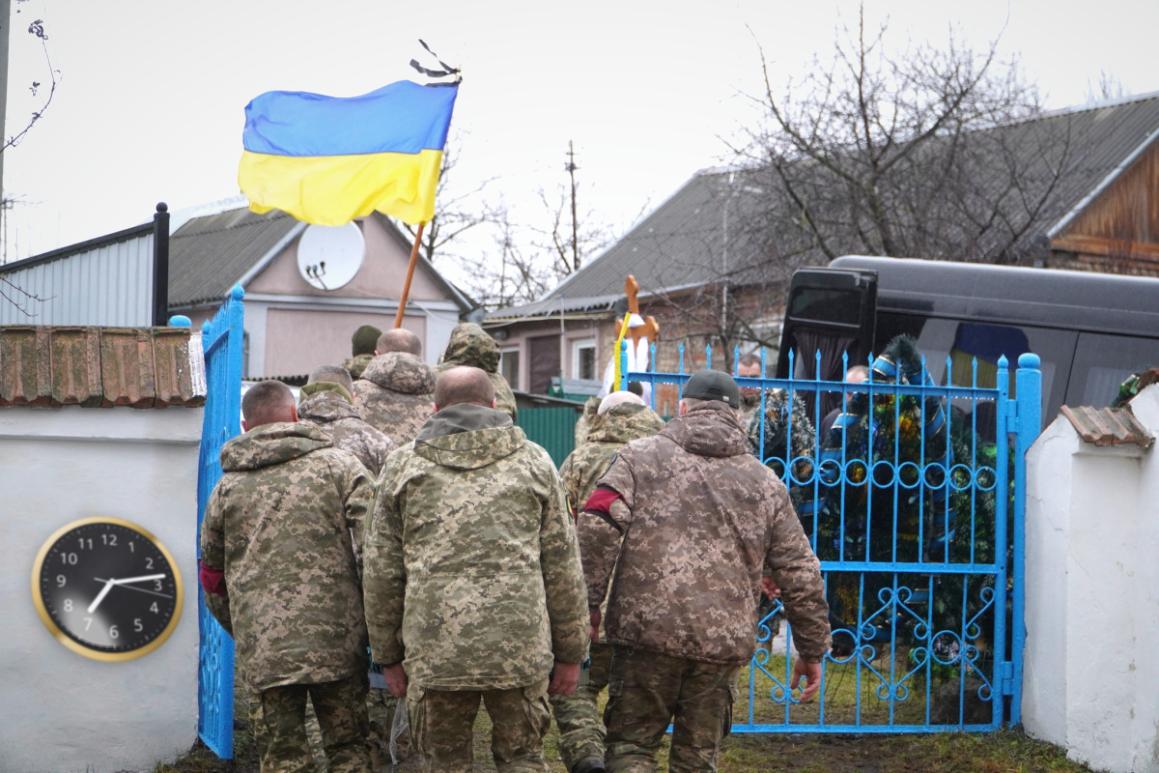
7:13:17
